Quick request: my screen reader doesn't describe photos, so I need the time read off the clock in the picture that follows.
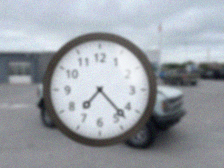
7:23
